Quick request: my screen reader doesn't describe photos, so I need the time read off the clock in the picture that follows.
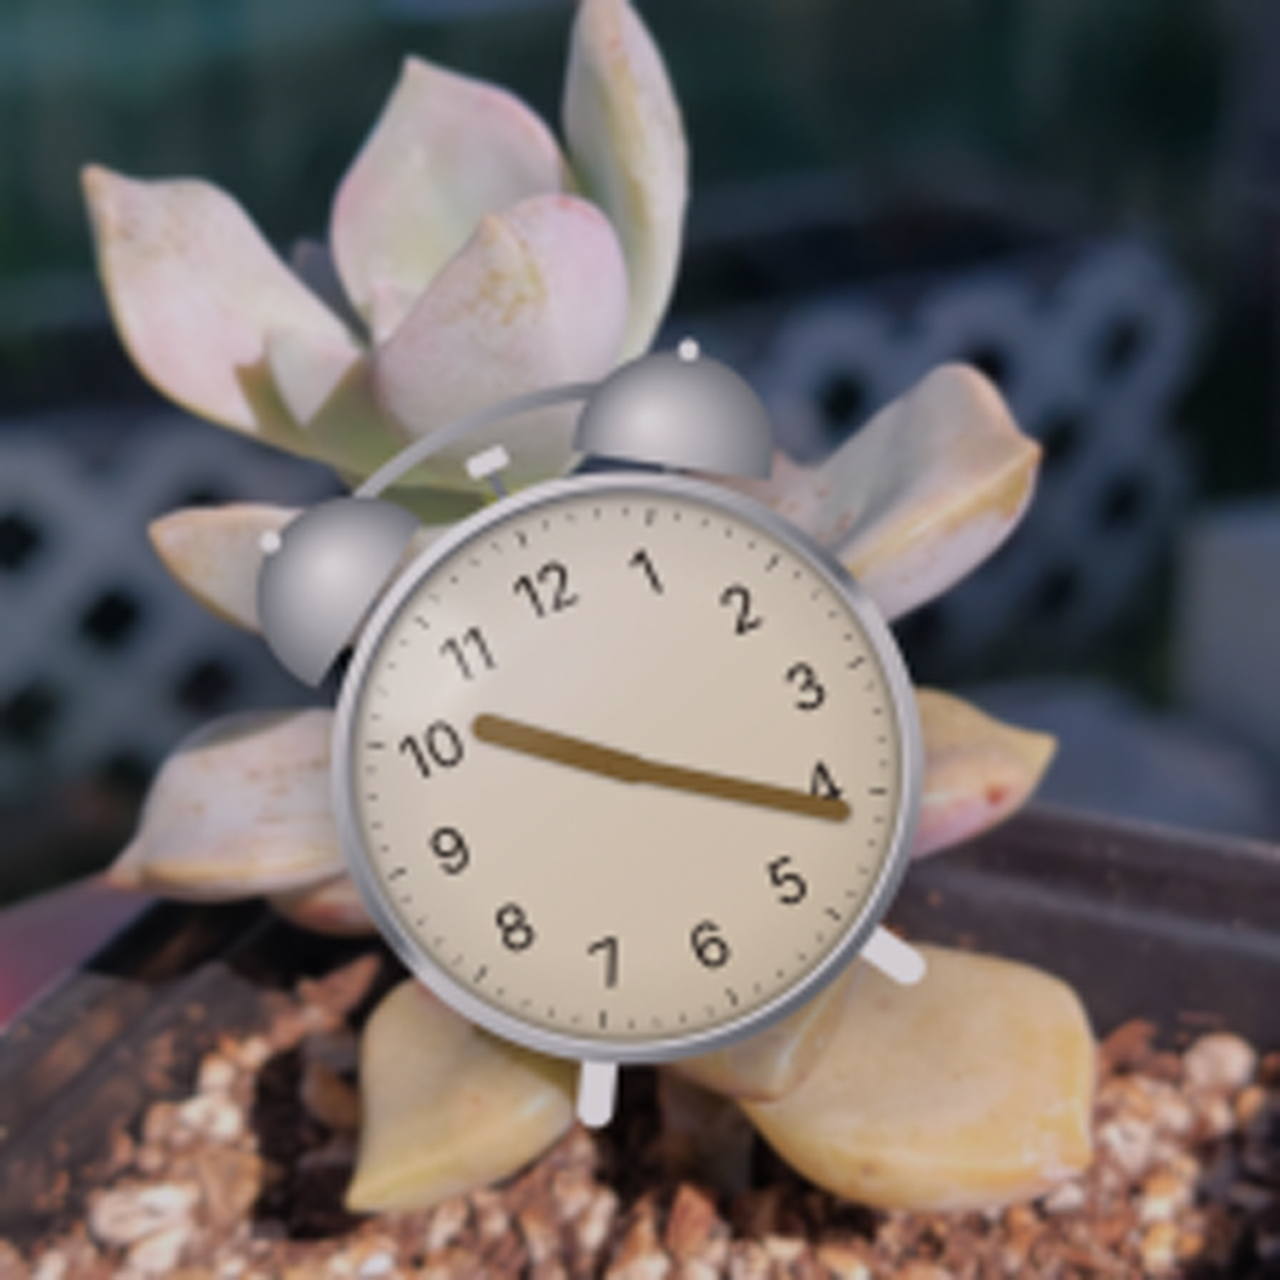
10:21
